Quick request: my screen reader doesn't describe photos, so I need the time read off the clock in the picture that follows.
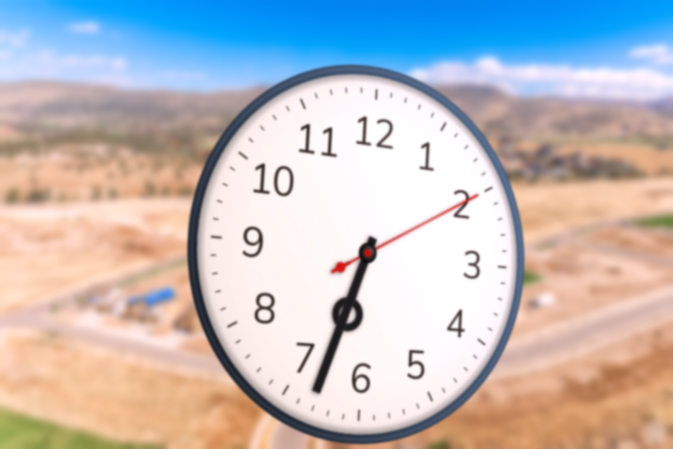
6:33:10
